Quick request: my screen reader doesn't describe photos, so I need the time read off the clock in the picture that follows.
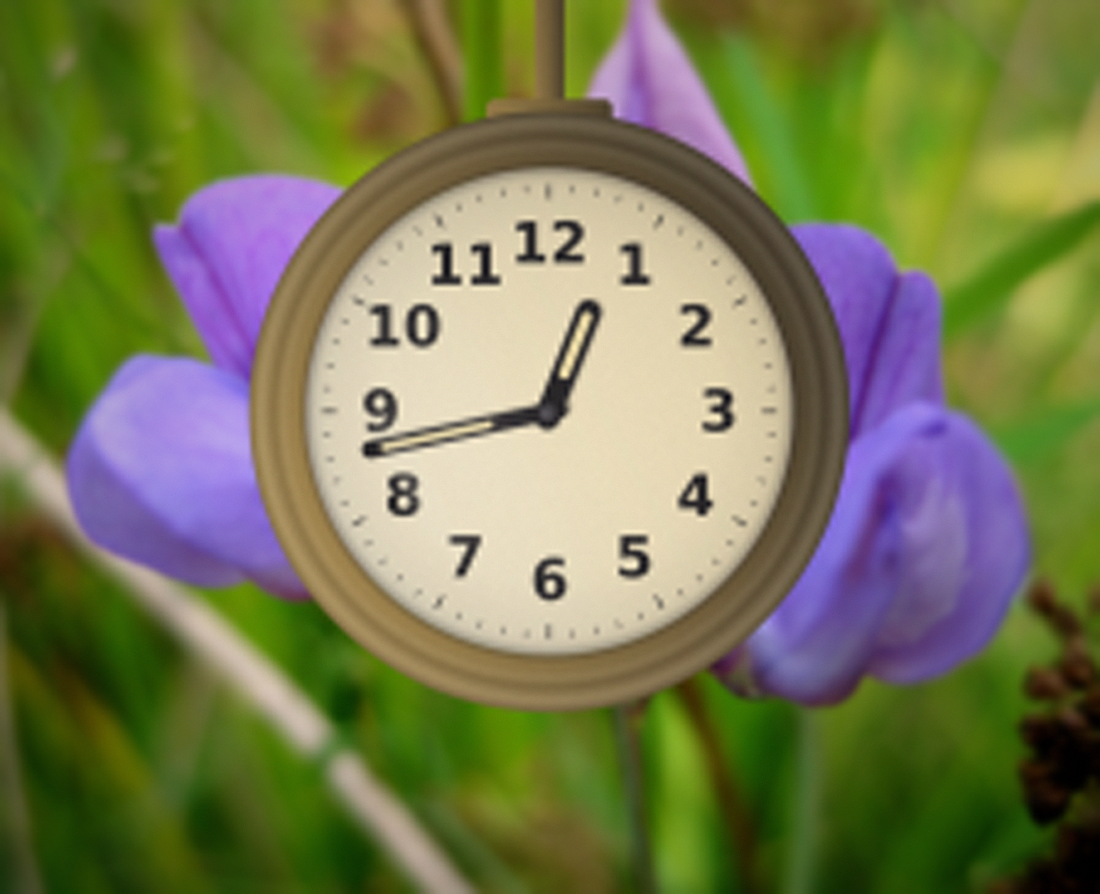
12:43
